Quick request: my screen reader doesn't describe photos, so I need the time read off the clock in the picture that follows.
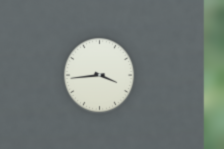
3:44
